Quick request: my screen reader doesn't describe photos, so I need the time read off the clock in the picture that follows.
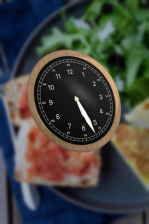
5:27
